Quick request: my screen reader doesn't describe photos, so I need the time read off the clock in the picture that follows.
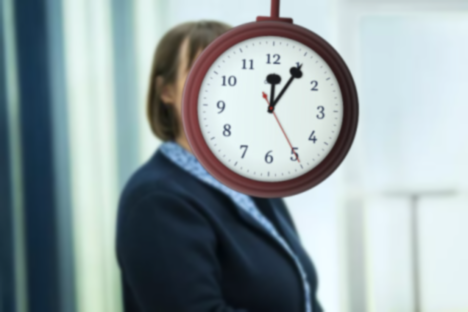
12:05:25
